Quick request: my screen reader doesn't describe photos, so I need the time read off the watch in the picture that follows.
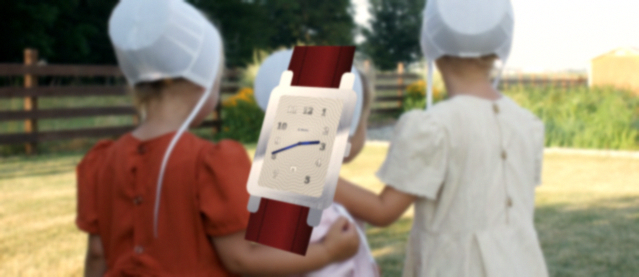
2:41
